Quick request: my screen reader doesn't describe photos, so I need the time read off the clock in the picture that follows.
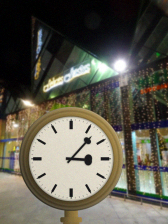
3:07
